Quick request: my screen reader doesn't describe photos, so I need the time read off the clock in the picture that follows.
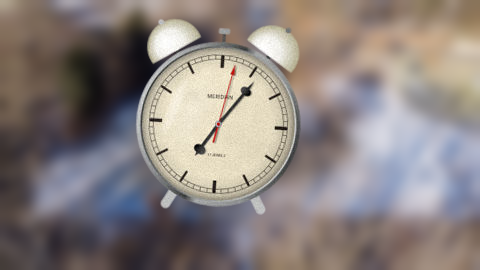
7:06:02
